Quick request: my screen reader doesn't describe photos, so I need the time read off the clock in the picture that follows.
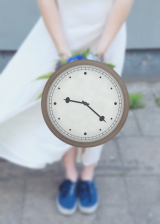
9:22
